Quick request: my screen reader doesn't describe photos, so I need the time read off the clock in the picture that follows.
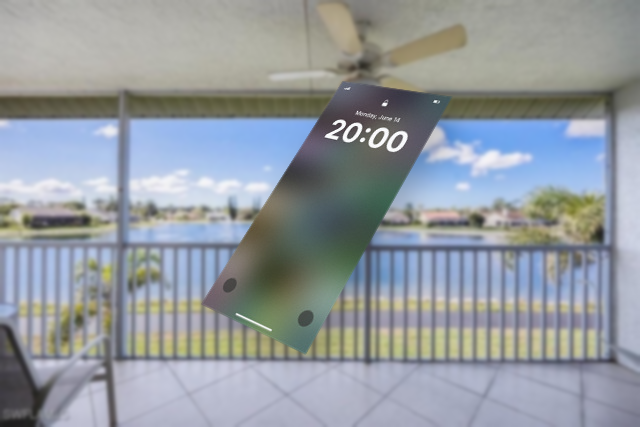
20:00
